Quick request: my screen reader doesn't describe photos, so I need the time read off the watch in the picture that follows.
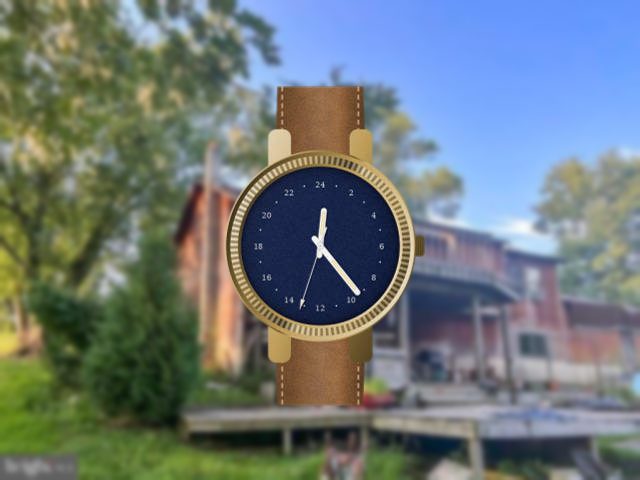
0:23:33
